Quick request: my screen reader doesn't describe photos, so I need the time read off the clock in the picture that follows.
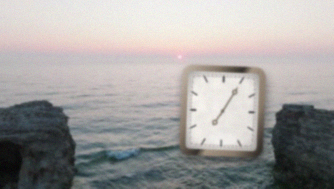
7:05
